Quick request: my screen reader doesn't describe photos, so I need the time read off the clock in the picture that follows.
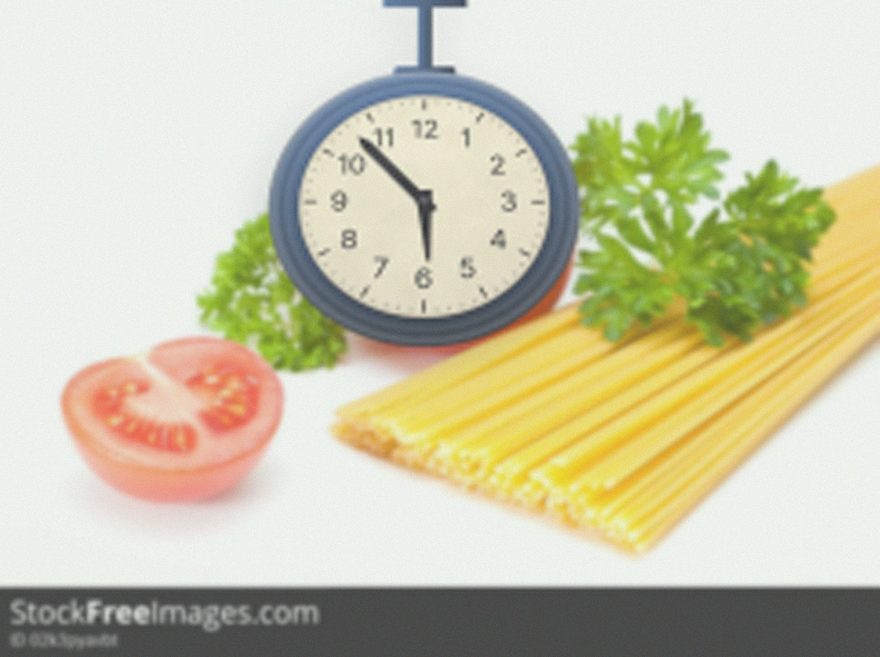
5:53
